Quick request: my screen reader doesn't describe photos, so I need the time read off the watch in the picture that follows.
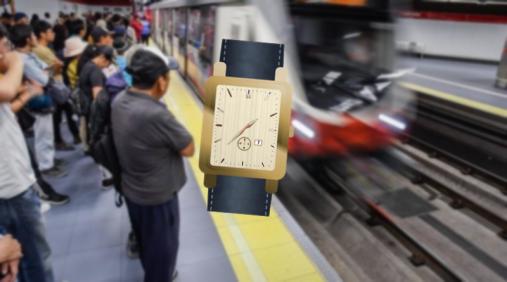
1:37
